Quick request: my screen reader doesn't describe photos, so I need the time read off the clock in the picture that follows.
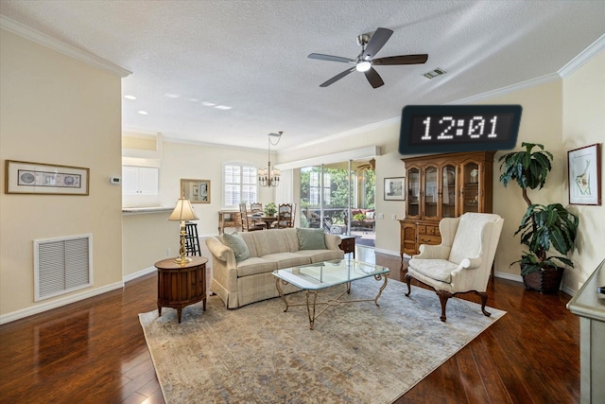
12:01
